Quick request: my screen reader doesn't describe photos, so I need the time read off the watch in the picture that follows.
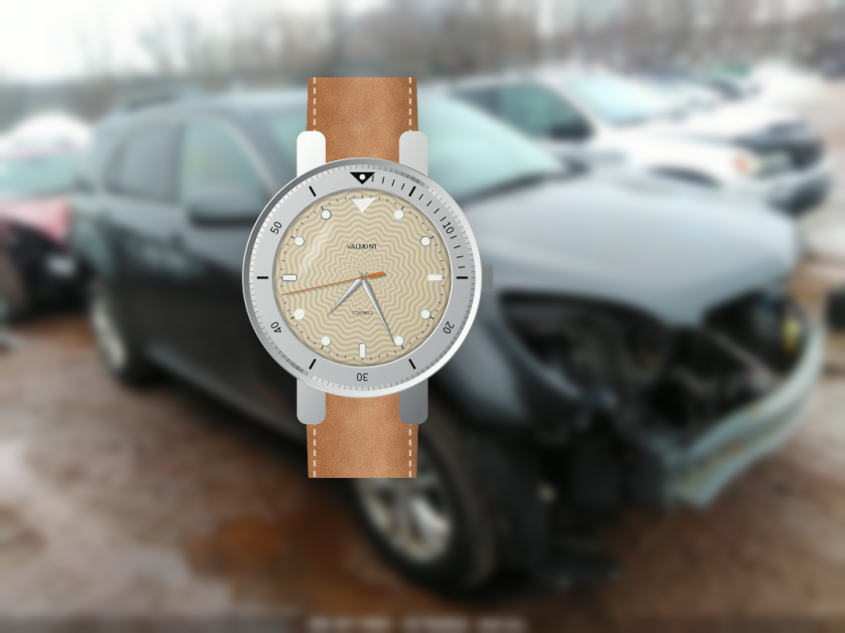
7:25:43
